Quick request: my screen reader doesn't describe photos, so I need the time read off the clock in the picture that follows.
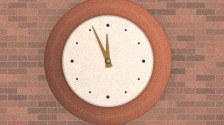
11:56
